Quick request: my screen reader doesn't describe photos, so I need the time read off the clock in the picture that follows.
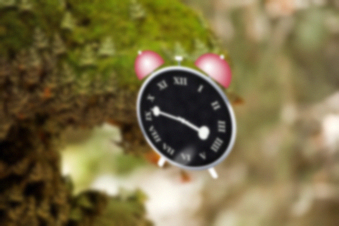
3:47
